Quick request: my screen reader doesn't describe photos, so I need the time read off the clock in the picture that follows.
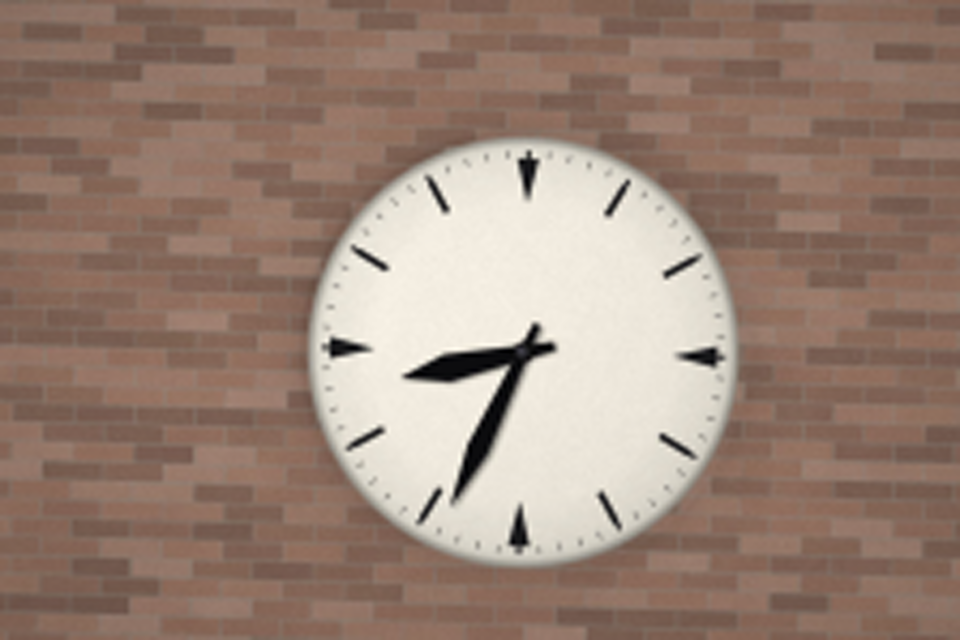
8:34
